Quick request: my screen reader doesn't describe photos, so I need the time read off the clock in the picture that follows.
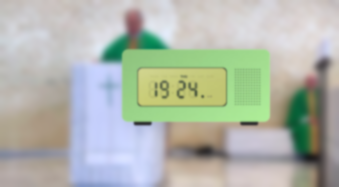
19:24
